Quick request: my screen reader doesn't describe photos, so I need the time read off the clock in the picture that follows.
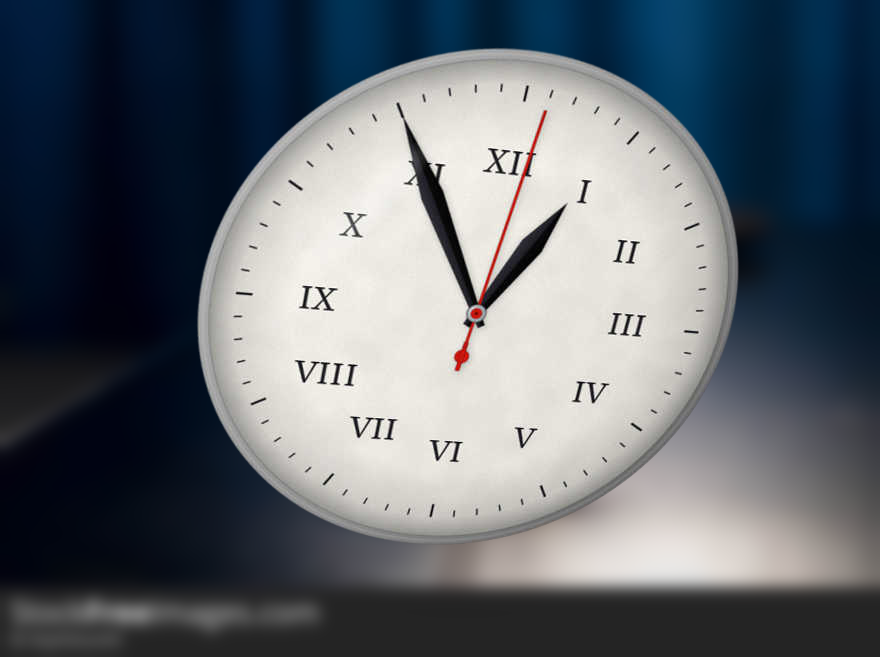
12:55:01
